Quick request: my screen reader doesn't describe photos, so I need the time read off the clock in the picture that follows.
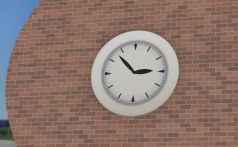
2:53
